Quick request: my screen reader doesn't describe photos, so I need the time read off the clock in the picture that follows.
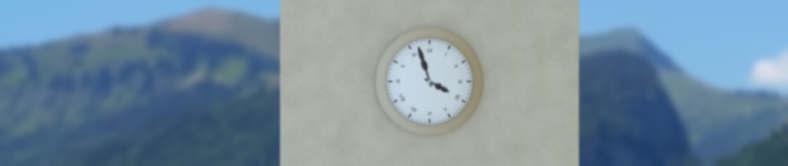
3:57
